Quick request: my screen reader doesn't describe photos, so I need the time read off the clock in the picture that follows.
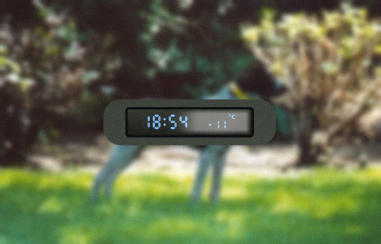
18:54
